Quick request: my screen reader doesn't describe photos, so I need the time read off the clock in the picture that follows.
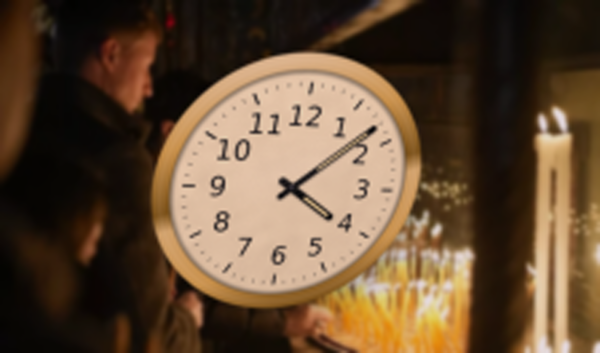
4:08
